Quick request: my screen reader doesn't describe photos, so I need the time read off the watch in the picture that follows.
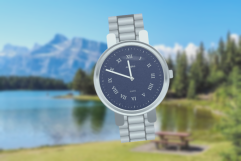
11:49
